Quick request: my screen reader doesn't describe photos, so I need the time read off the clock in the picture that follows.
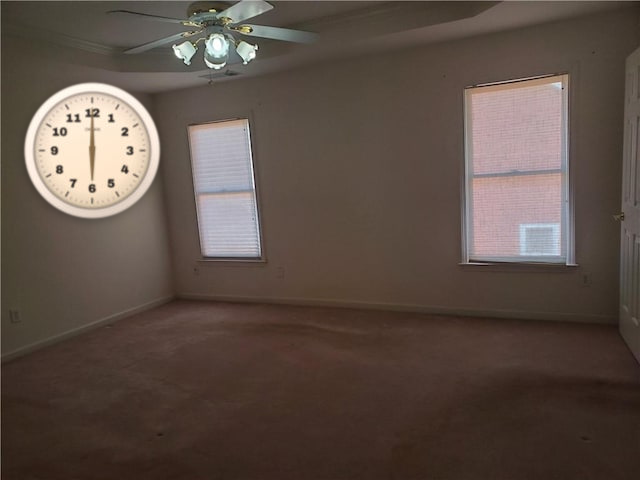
6:00
